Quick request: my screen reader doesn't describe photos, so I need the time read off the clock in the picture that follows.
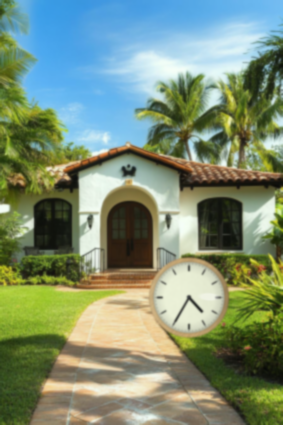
4:35
